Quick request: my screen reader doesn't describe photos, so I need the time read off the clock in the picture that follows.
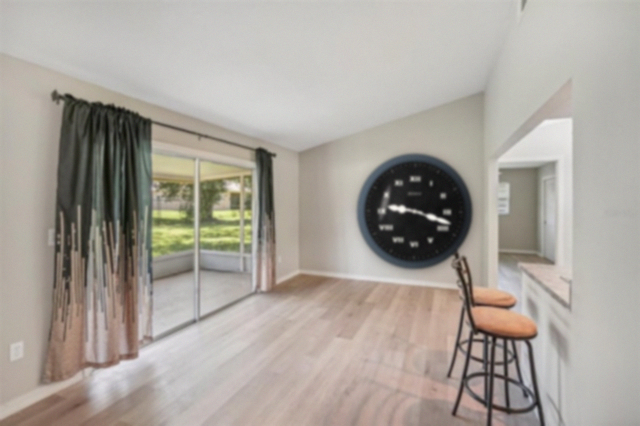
9:18
